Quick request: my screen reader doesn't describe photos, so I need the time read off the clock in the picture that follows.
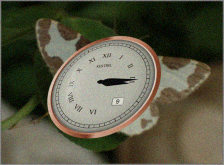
3:15
